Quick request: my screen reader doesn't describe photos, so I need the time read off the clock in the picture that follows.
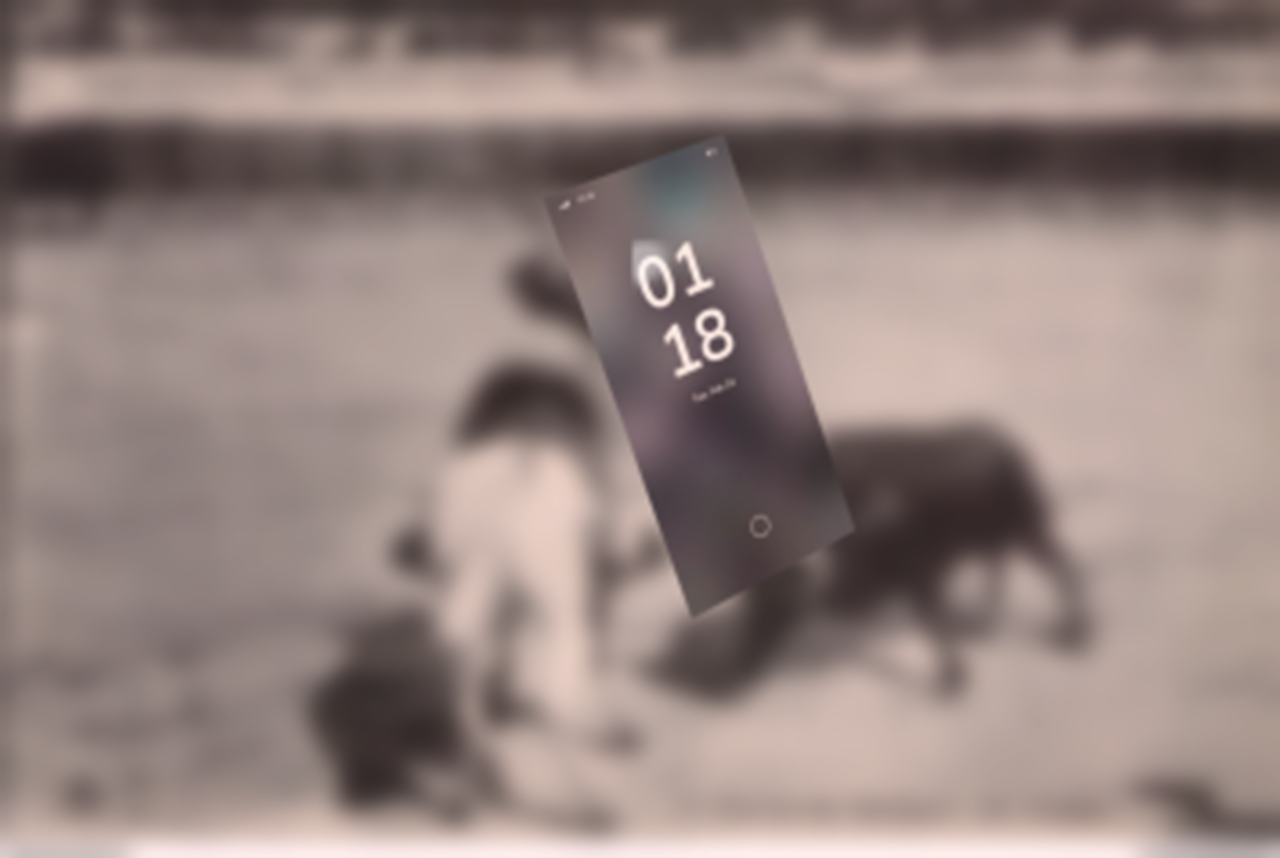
1:18
